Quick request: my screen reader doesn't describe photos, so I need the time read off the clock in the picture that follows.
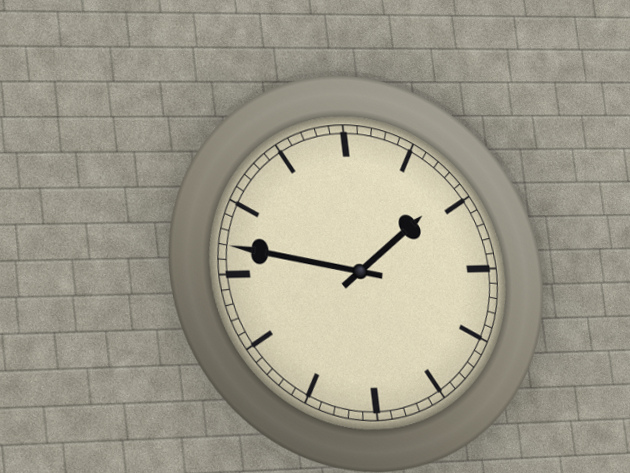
1:47
